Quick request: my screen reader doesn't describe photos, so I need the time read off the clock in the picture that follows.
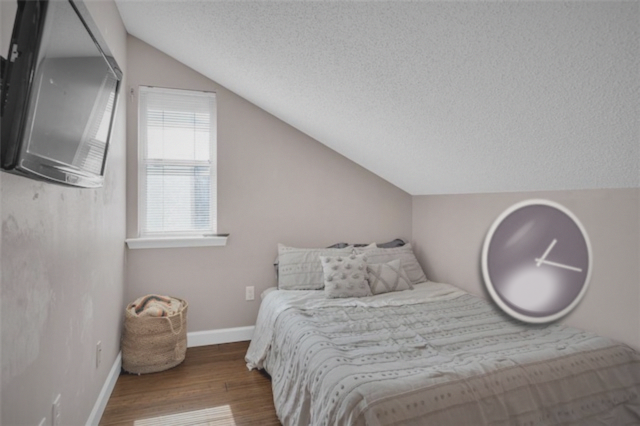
1:17
